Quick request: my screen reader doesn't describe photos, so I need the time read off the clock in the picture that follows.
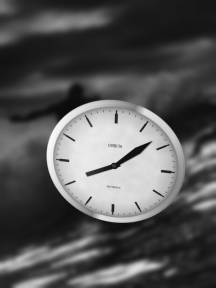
8:08
